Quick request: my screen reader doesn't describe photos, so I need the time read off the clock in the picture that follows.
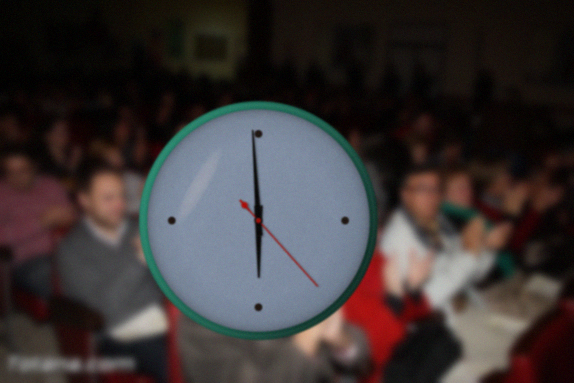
5:59:23
